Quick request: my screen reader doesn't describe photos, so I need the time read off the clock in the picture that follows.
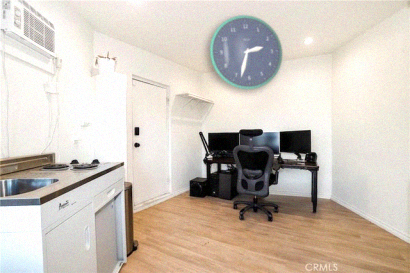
2:33
